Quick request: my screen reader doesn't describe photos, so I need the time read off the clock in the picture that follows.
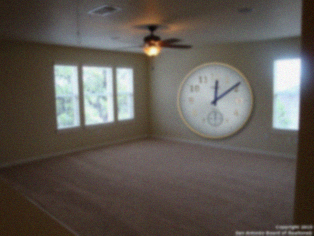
12:09
